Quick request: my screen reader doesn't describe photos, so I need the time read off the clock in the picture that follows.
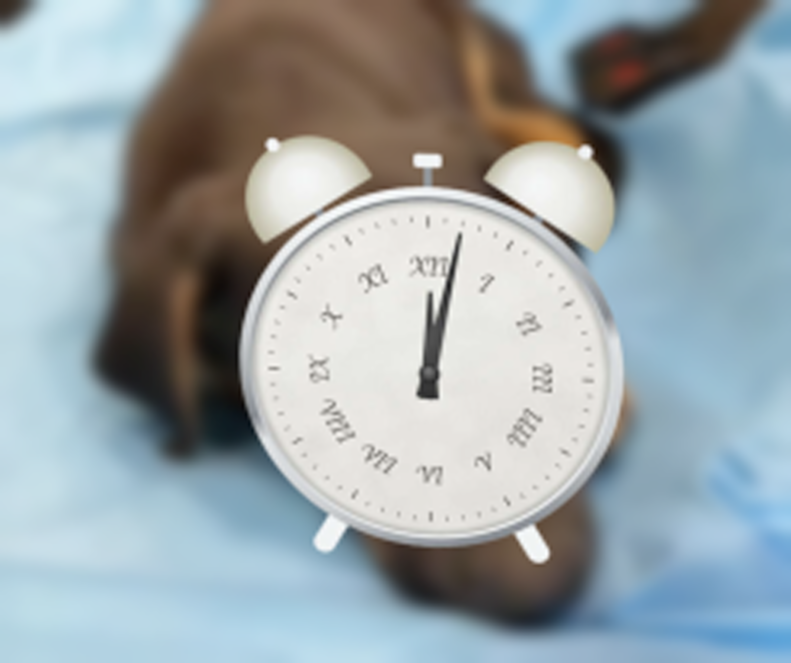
12:02
